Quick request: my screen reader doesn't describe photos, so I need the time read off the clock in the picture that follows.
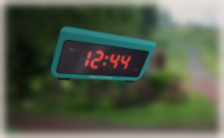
12:44
